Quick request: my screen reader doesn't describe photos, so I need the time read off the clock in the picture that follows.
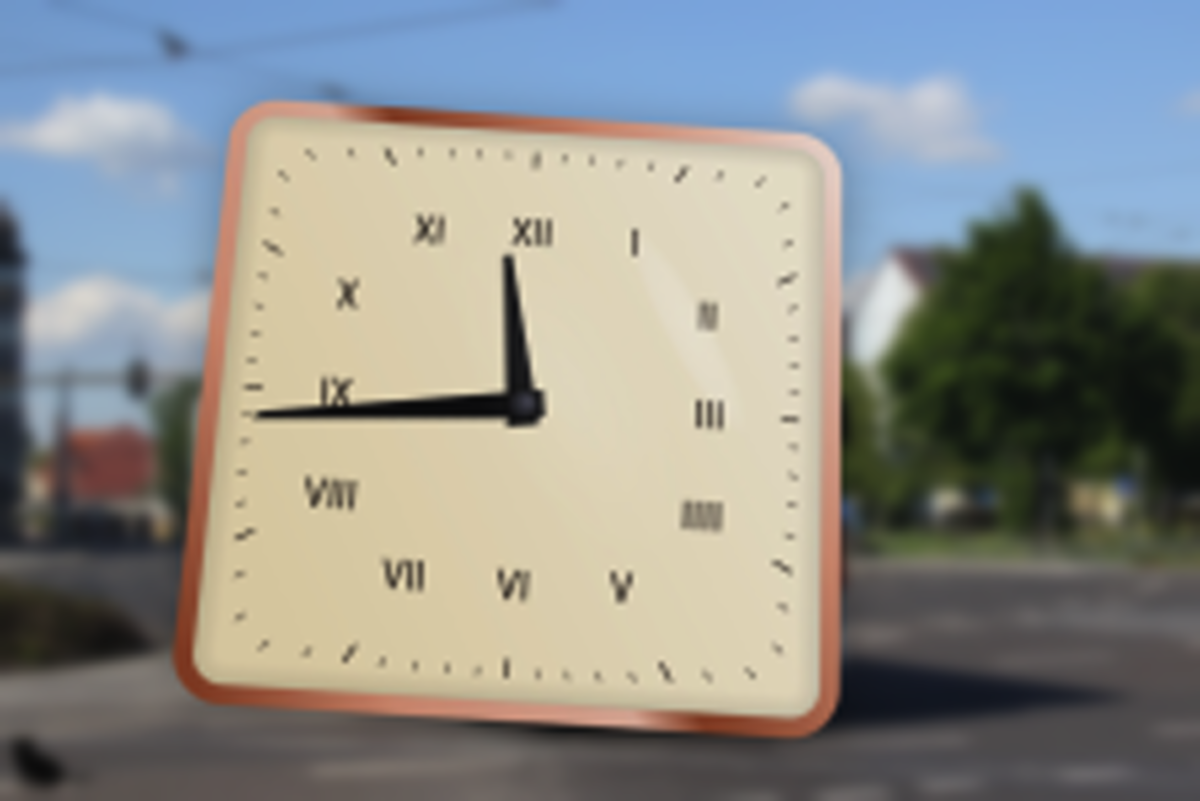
11:44
